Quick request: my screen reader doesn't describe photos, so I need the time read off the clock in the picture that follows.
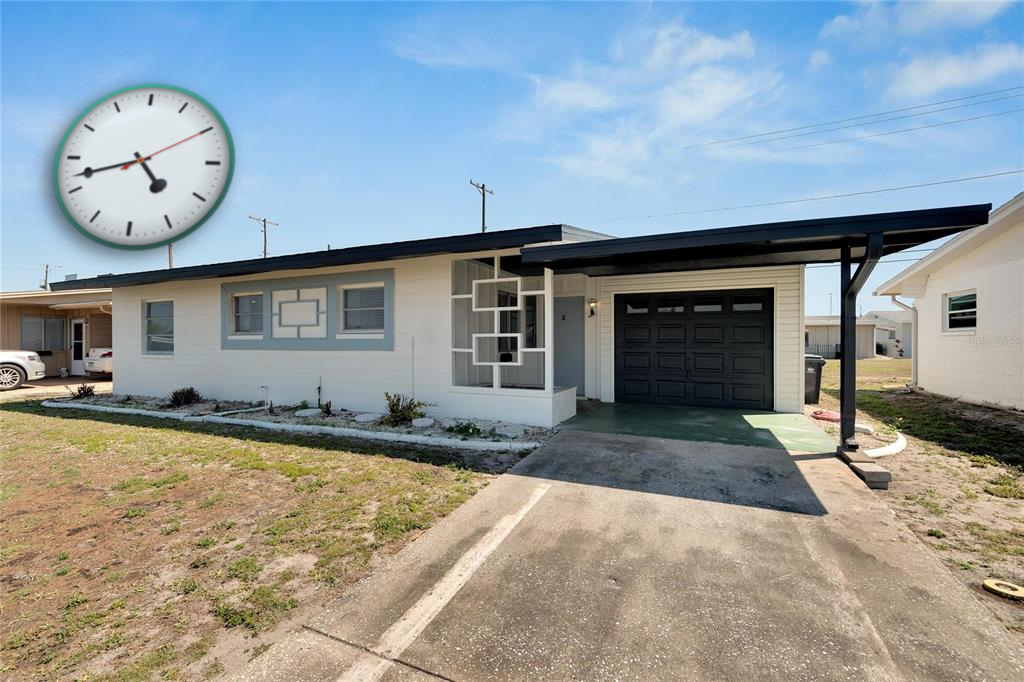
4:42:10
